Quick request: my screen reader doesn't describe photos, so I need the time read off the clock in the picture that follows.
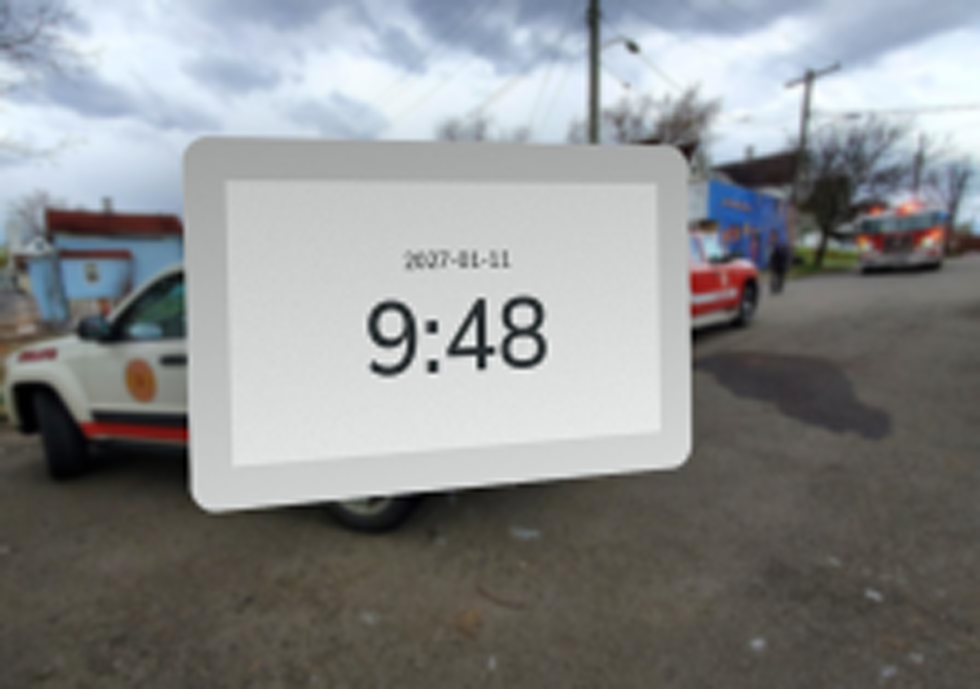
9:48
